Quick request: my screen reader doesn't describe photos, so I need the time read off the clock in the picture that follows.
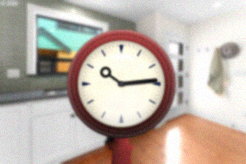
10:14
